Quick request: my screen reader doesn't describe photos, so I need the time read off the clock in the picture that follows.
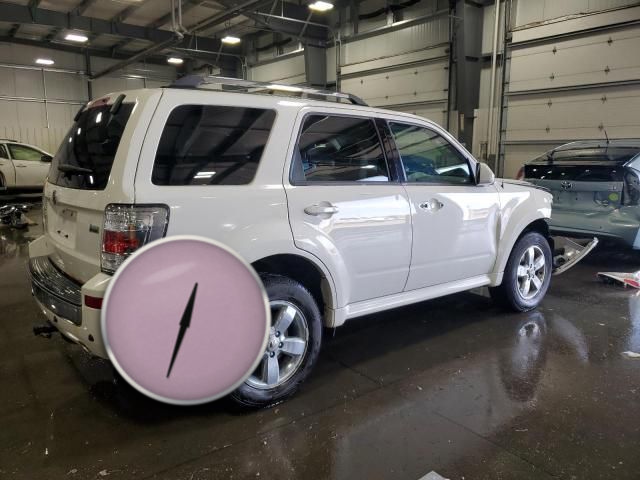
12:33
